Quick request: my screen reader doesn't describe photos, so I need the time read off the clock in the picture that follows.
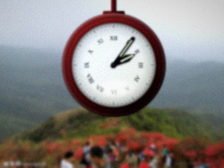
2:06
